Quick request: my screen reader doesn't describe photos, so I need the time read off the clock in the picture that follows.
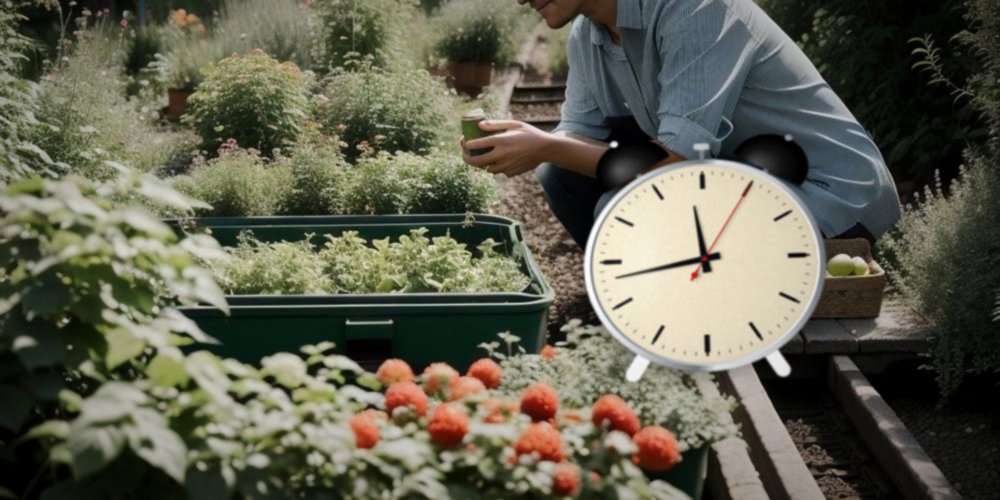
11:43:05
